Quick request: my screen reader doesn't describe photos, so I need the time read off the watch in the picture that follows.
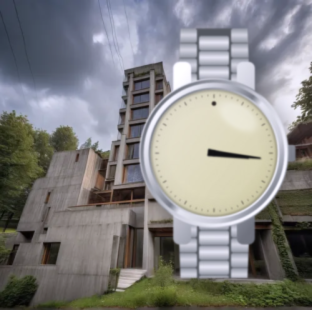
3:16
